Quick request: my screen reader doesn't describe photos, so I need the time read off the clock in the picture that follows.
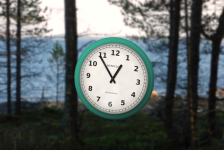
12:54
